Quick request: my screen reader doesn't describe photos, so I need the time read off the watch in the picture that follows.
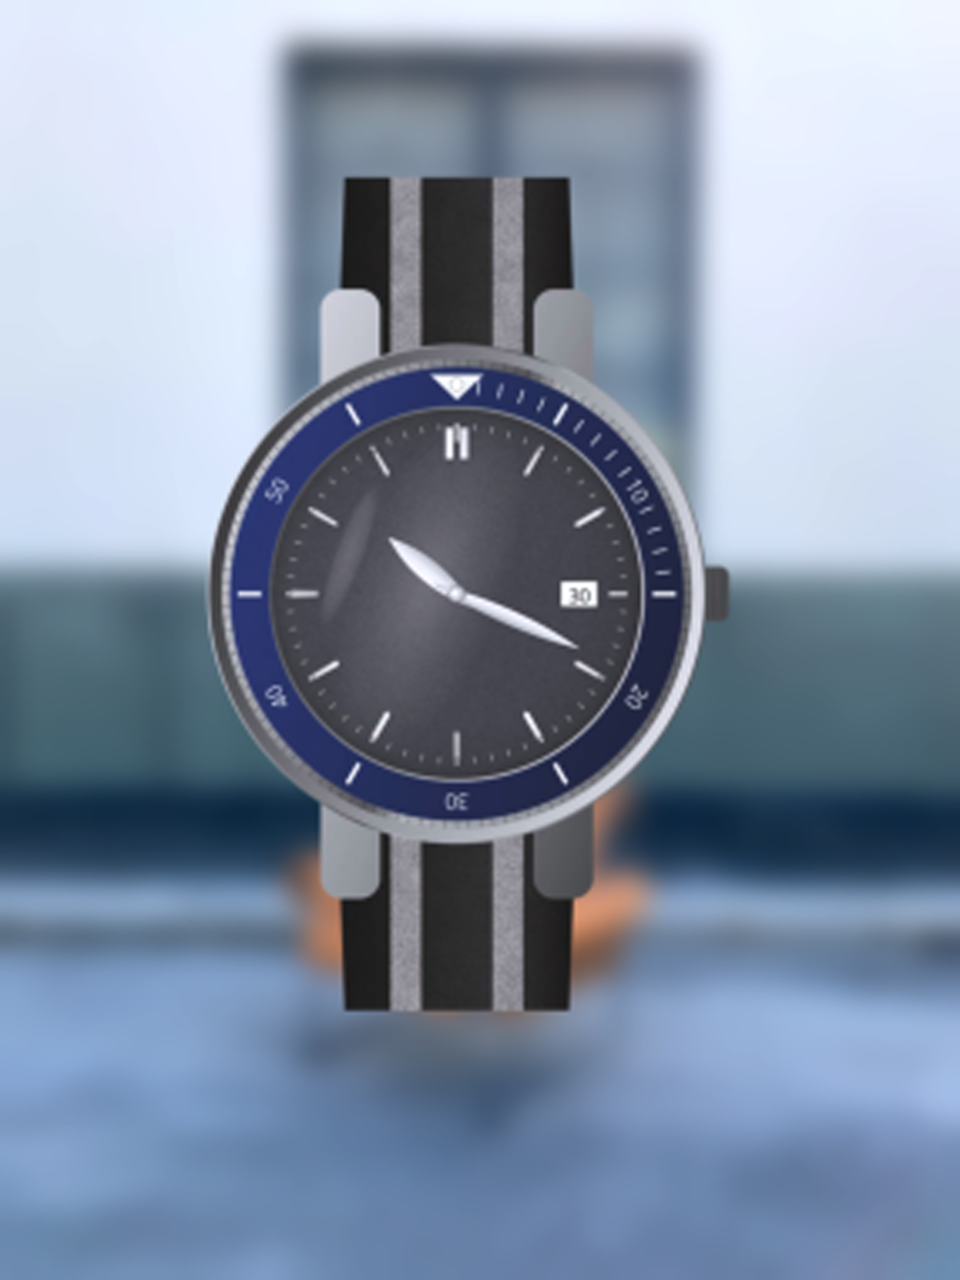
10:19
